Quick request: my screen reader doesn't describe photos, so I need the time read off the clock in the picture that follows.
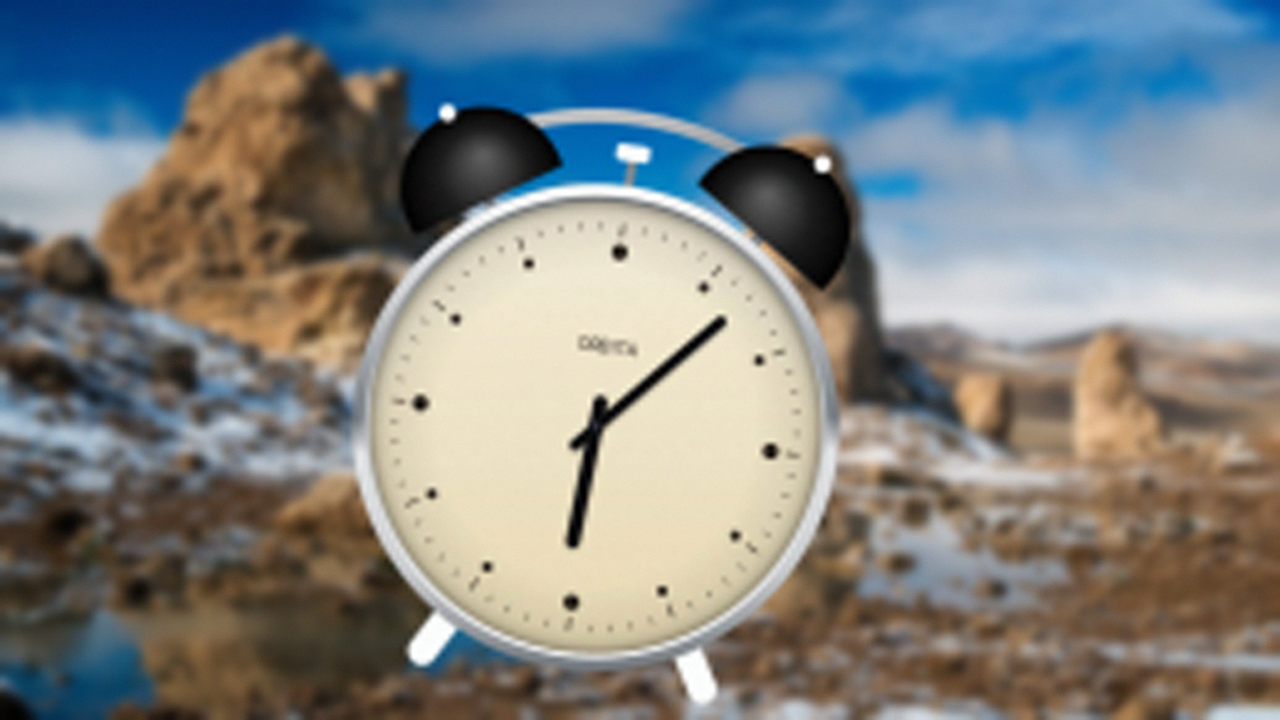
6:07
